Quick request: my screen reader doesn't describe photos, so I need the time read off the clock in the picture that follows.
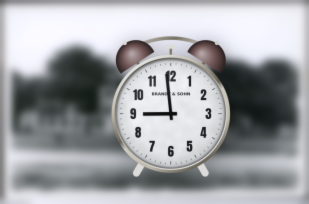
8:59
